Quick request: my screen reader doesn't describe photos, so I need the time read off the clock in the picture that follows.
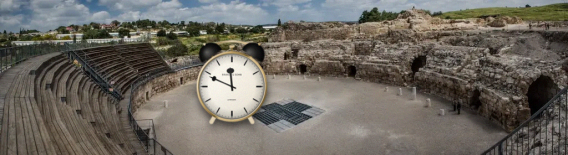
11:49
